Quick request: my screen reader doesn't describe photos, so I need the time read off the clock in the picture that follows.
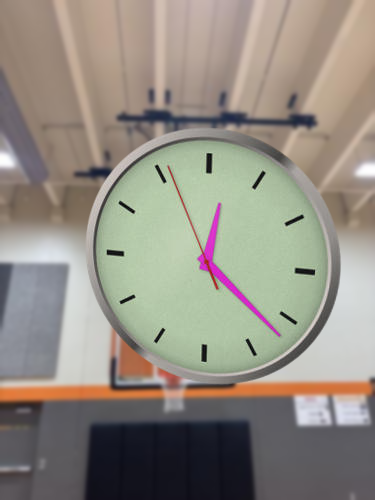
12:21:56
